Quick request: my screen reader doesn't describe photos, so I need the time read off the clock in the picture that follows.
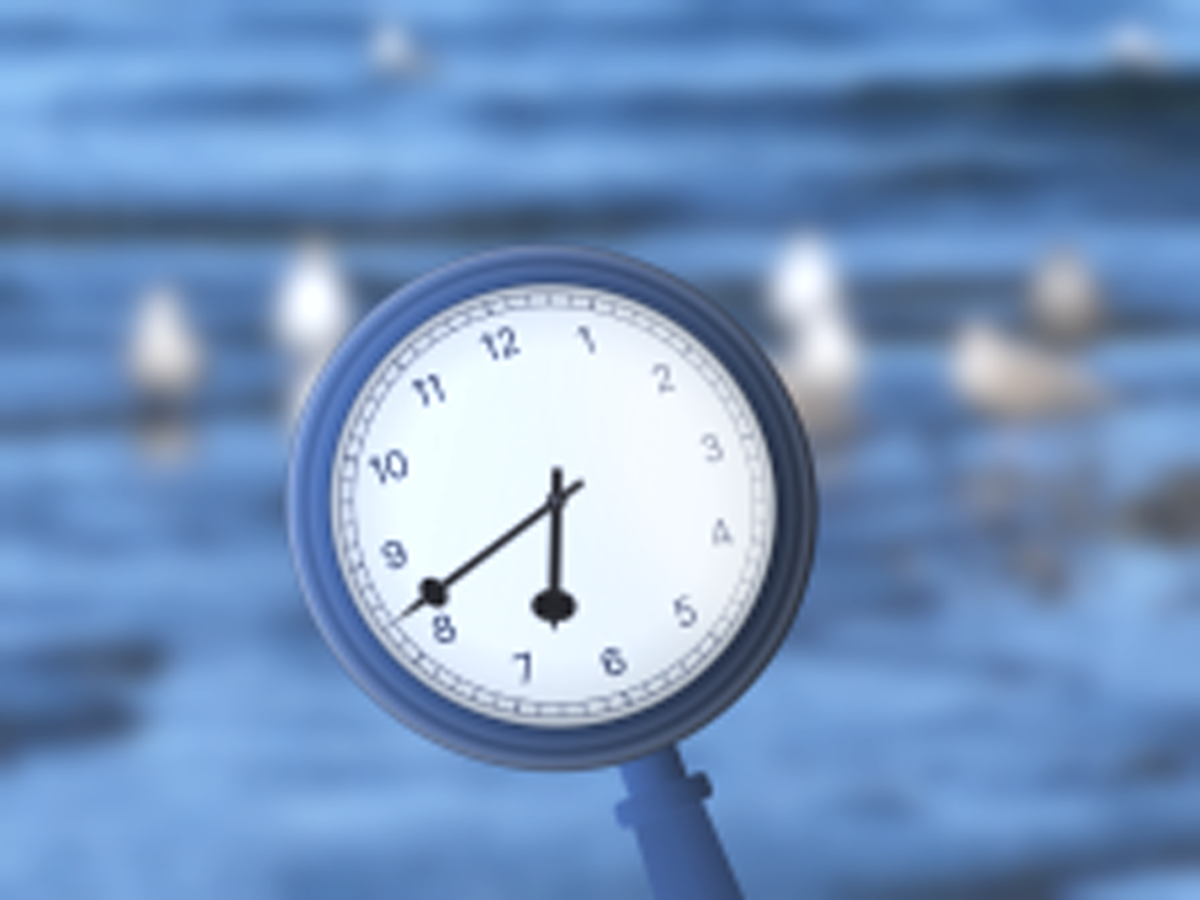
6:42
